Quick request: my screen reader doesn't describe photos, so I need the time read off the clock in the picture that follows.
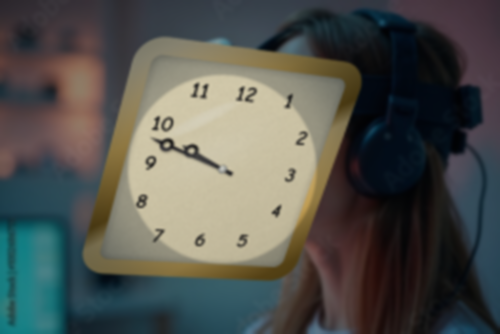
9:48
